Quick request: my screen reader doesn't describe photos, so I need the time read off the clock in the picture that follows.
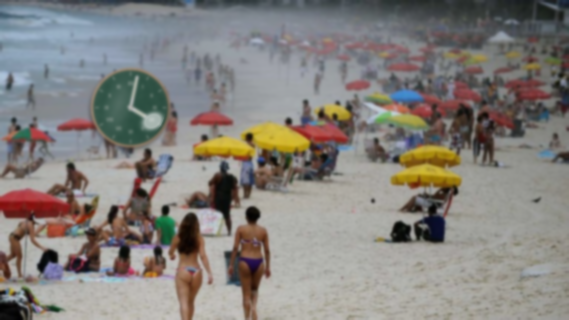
4:02
